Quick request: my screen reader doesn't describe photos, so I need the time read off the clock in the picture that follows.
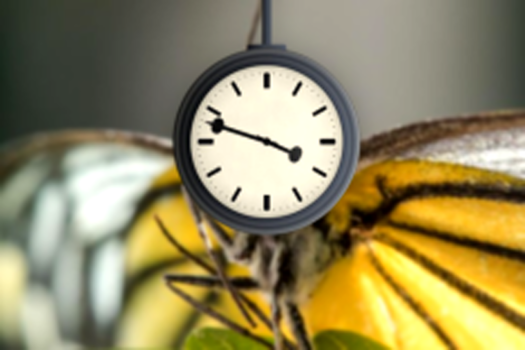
3:48
